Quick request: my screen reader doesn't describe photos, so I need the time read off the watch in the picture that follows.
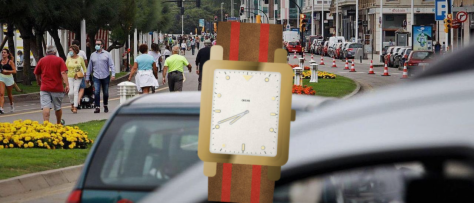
7:41
